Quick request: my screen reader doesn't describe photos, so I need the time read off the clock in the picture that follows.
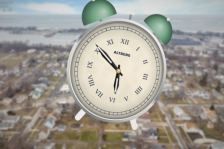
5:51
